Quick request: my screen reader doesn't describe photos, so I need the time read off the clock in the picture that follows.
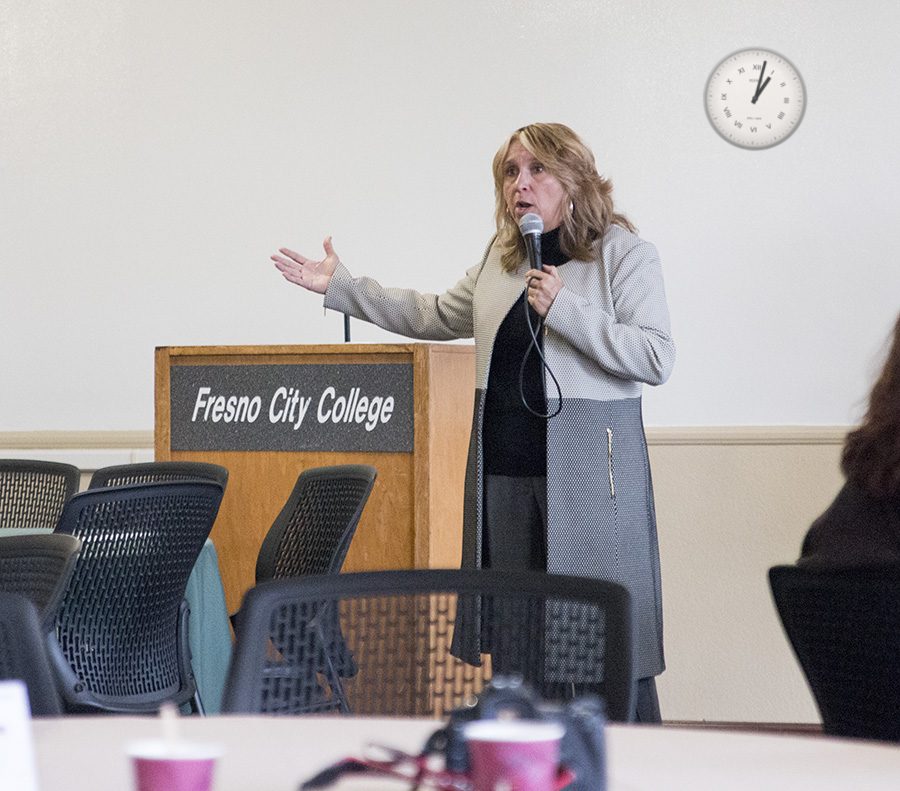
1:02
